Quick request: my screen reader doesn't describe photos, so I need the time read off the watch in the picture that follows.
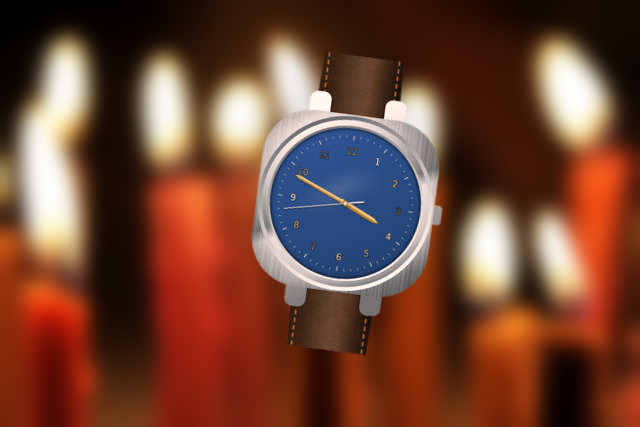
3:48:43
